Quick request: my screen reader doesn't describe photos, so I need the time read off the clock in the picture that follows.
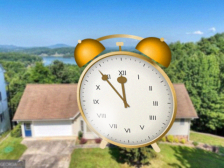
11:54
